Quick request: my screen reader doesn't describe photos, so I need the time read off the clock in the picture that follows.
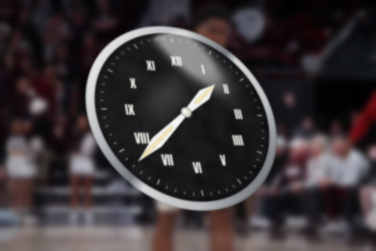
1:38
